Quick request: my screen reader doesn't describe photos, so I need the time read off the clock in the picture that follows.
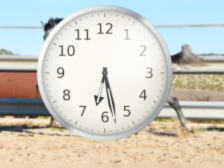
6:28
